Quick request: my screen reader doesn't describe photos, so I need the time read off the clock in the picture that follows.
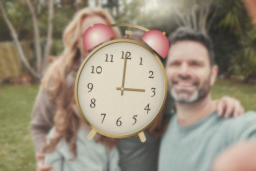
3:00
